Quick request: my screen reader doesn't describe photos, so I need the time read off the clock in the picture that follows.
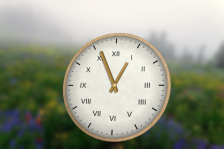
12:56
